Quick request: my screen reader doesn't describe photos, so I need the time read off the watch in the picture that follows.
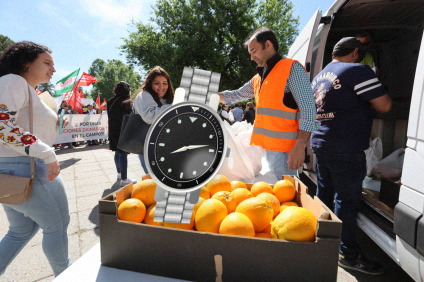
8:13
